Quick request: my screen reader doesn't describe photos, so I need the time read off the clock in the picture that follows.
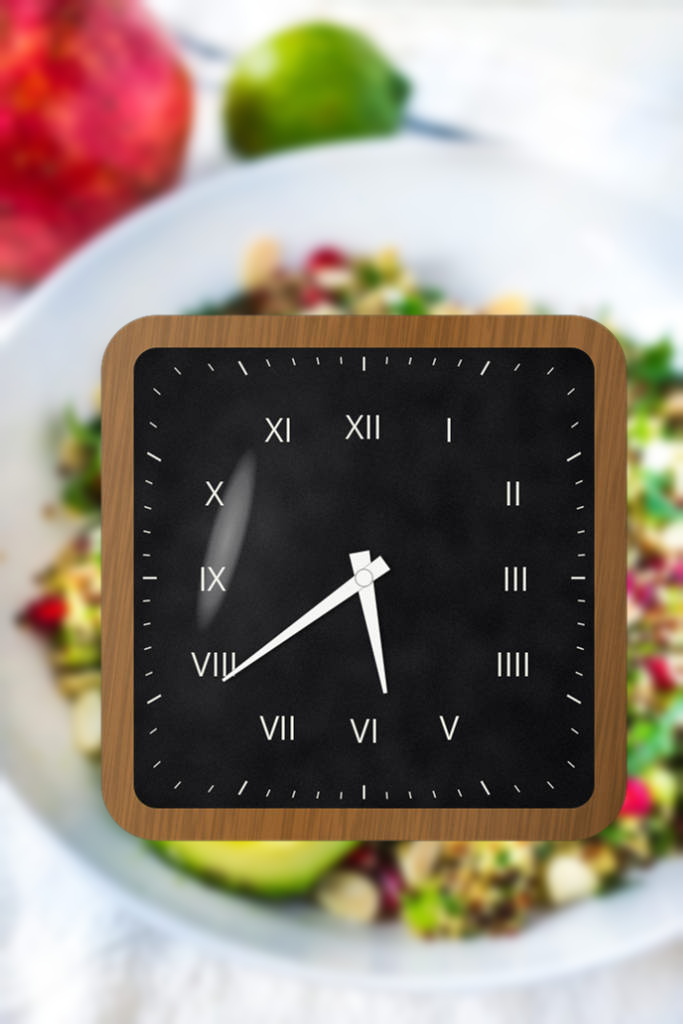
5:39
